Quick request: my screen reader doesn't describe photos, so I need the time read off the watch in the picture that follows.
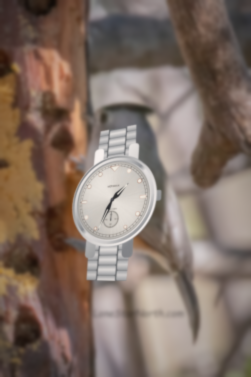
1:34
